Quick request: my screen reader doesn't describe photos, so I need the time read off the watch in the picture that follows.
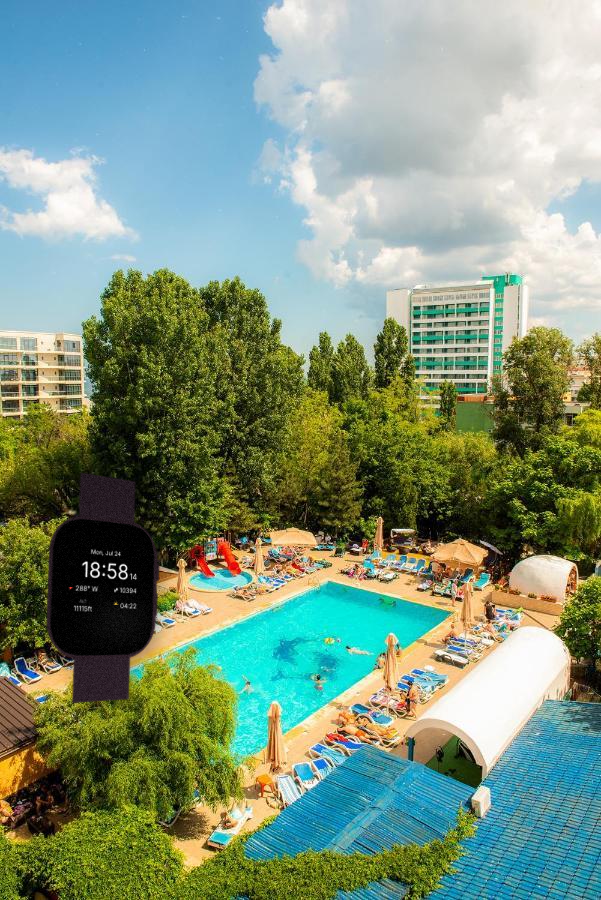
18:58
